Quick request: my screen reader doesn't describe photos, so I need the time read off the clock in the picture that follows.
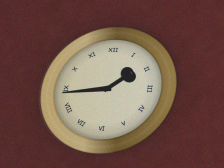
1:44
